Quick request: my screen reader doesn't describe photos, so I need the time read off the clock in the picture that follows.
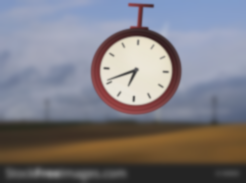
6:41
